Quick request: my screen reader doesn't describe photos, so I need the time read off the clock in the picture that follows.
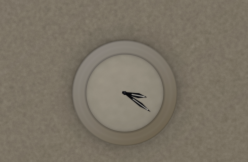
3:21
